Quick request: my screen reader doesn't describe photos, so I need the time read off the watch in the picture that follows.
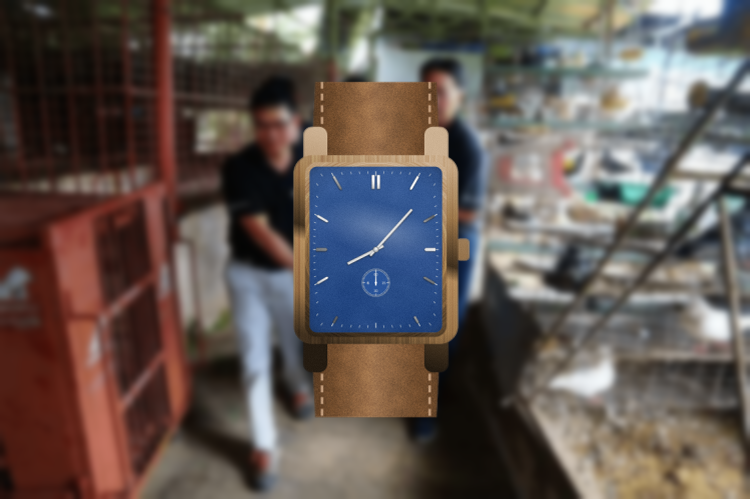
8:07
